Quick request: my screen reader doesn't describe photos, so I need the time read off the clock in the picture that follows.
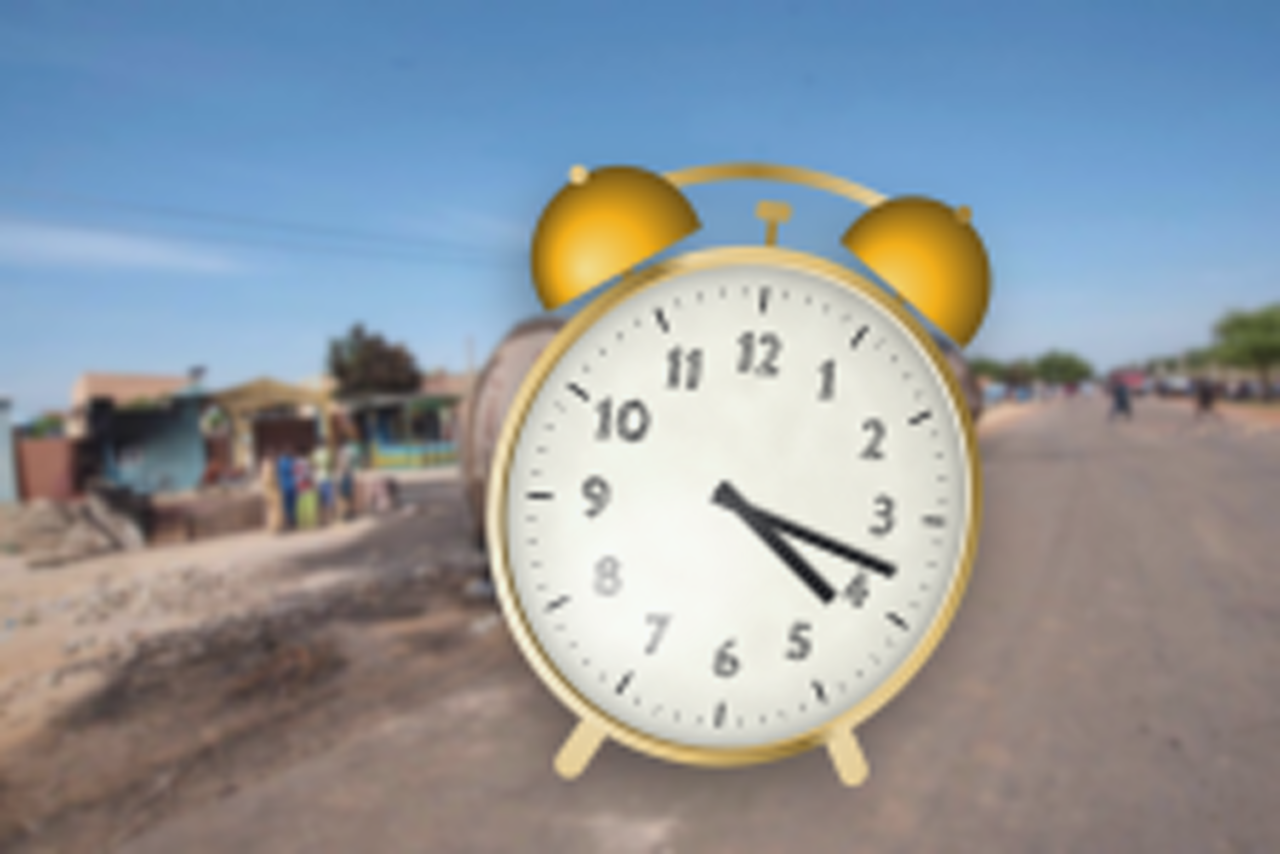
4:18
